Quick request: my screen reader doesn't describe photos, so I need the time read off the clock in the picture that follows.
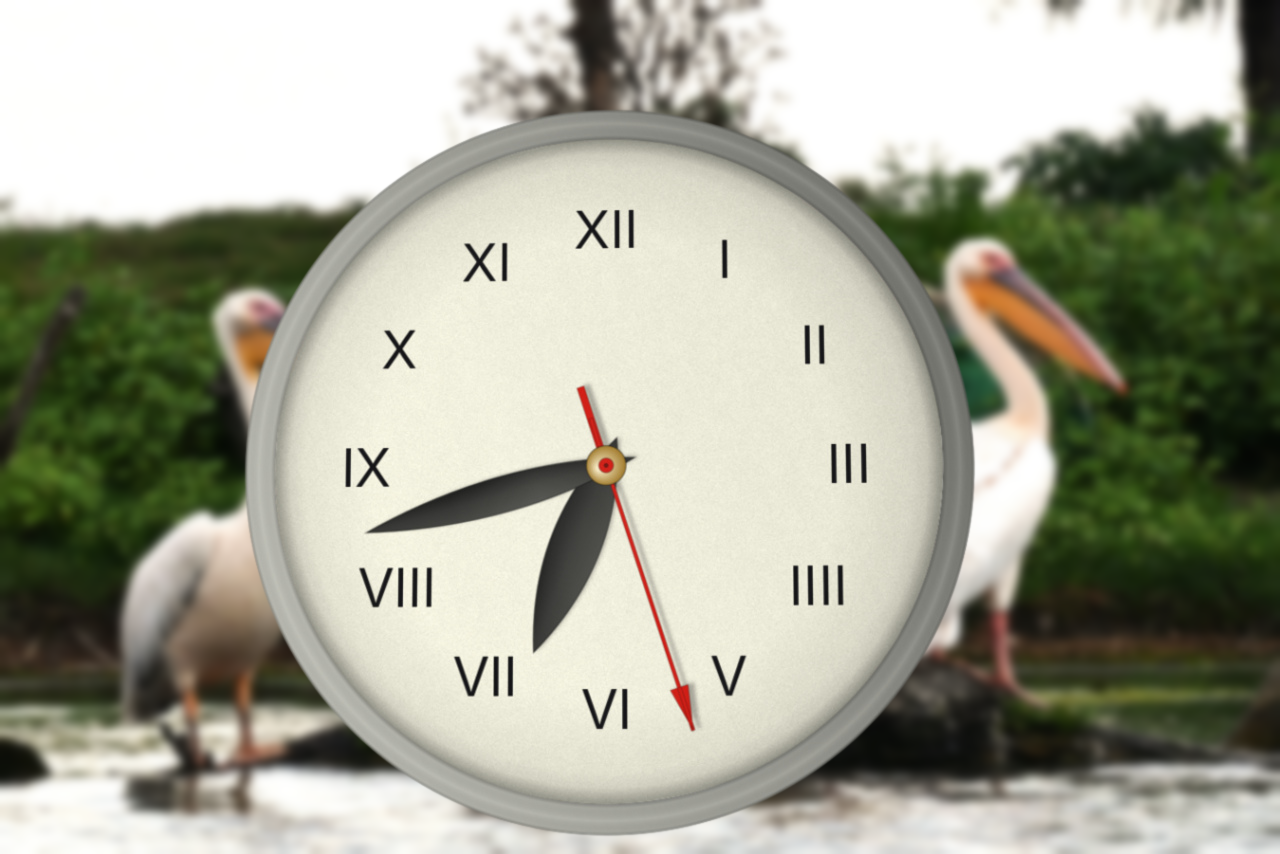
6:42:27
